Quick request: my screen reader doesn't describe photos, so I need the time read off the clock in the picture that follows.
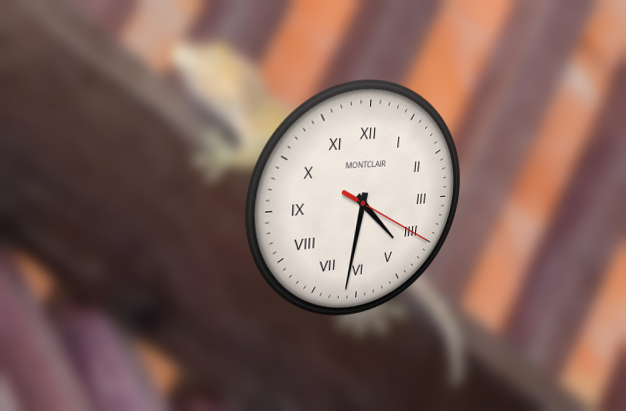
4:31:20
